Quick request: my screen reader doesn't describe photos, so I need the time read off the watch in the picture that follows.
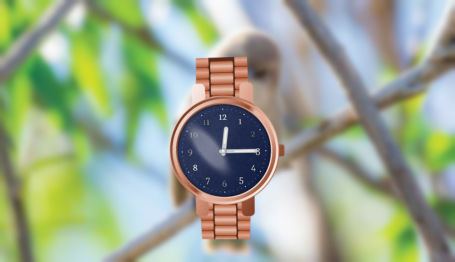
12:15
